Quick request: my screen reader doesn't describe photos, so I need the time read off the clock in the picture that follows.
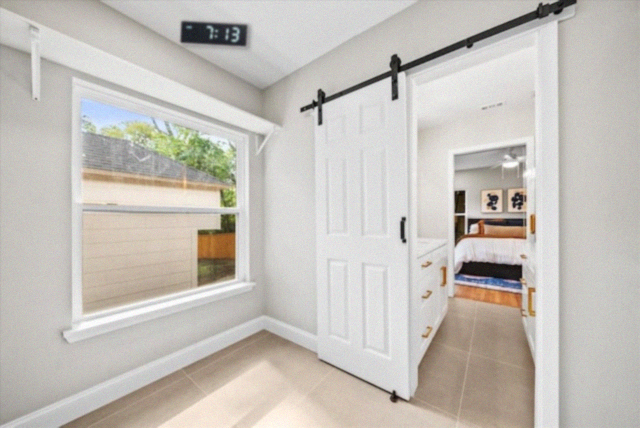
7:13
